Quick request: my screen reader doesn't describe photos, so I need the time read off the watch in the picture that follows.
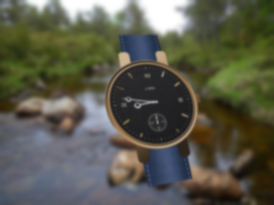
8:47
